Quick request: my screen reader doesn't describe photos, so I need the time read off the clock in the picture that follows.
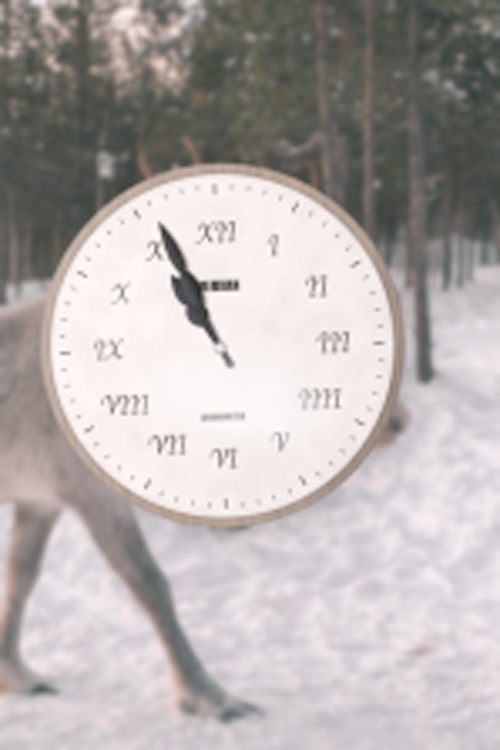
10:56
